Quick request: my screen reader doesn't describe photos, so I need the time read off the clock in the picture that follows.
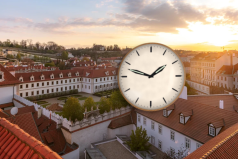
1:48
